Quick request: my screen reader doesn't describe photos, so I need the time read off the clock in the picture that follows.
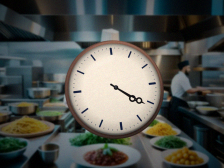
4:21
